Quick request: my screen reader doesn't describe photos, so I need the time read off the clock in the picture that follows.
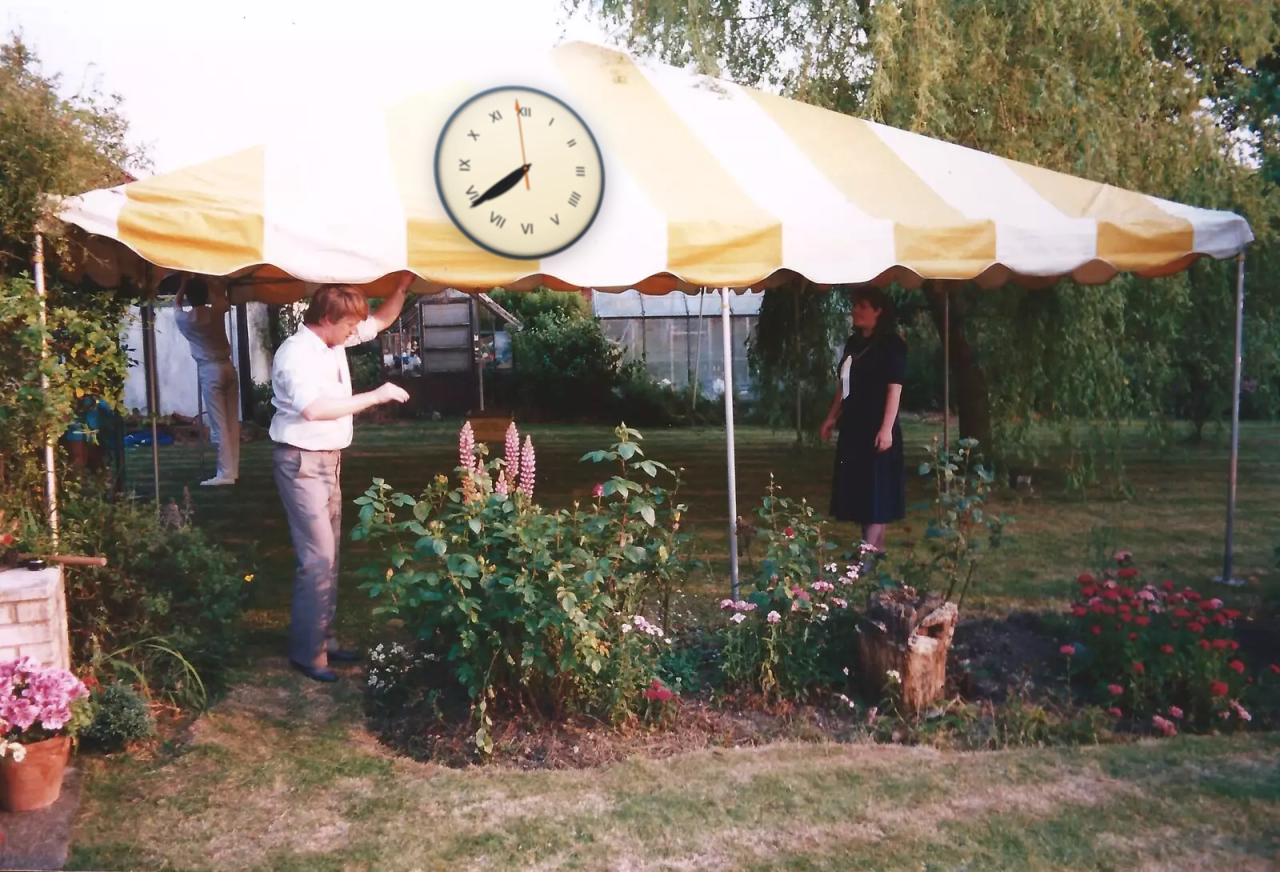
7:38:59
